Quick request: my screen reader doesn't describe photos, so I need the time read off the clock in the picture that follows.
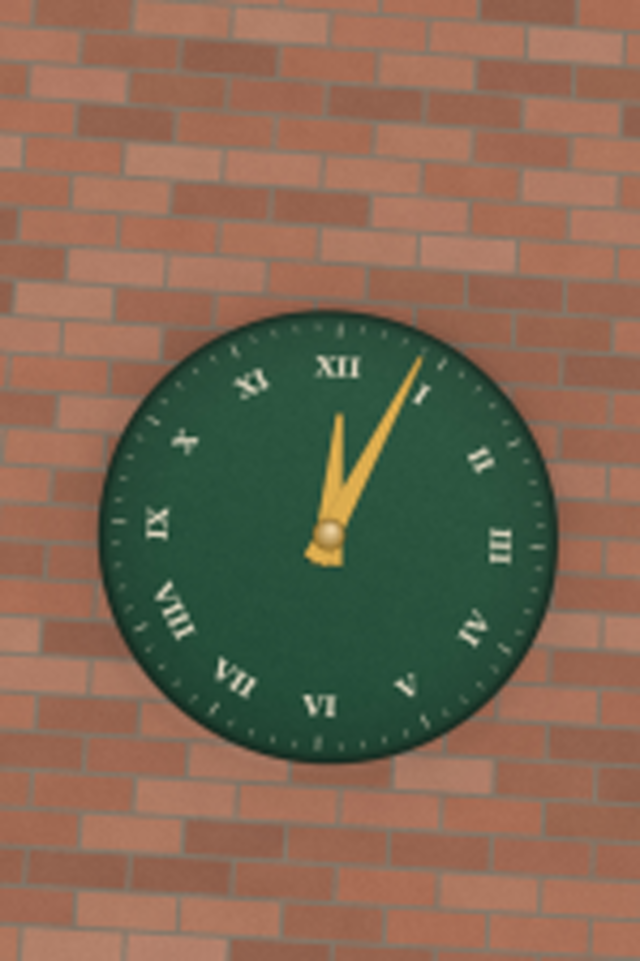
12:04
